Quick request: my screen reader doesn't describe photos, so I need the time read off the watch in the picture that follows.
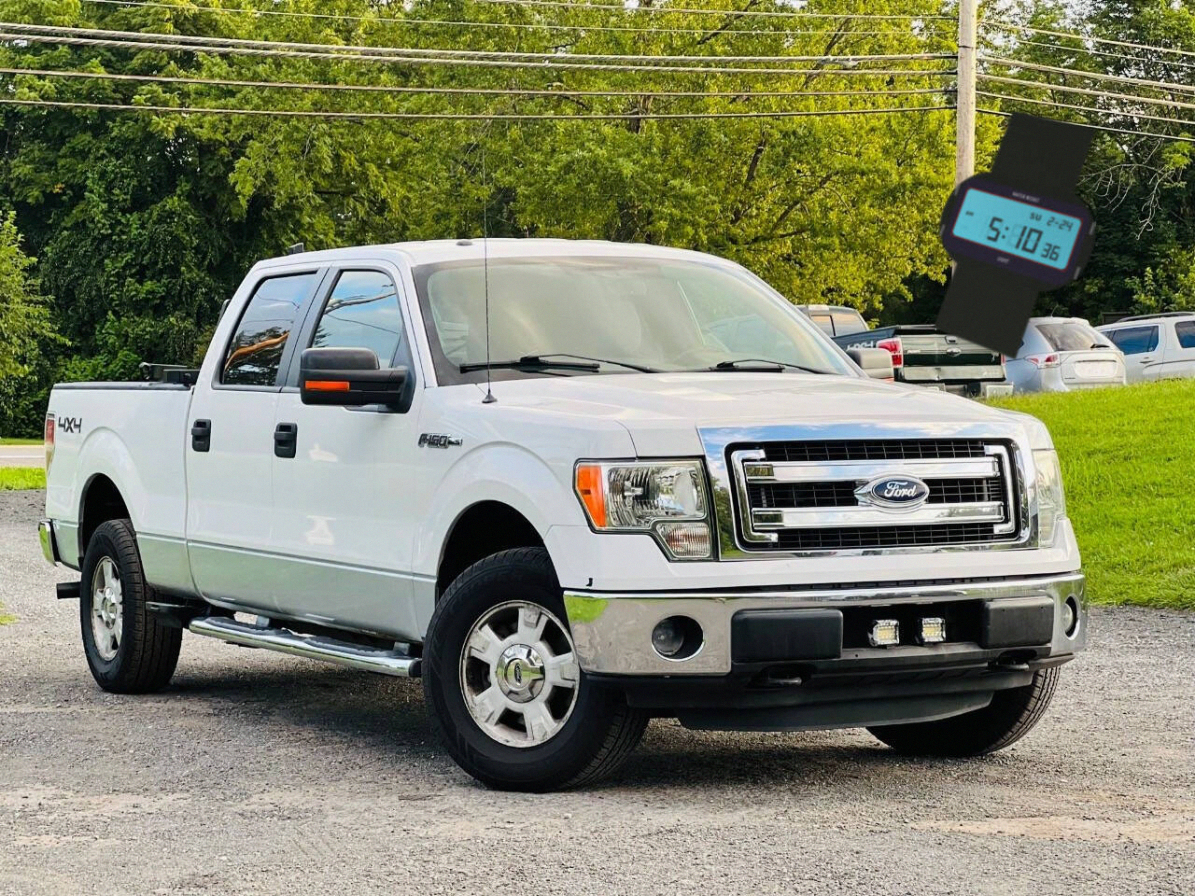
5:10:36
